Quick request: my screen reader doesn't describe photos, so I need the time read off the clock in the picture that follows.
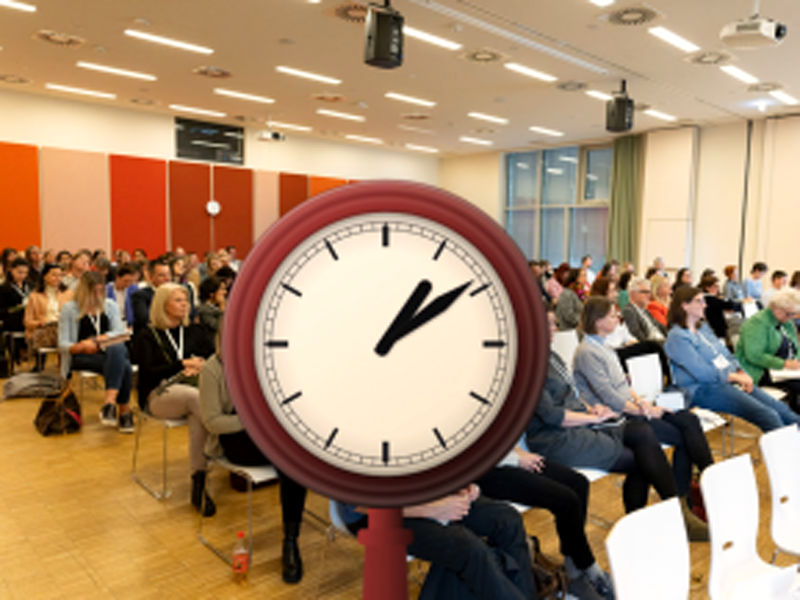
1:09
